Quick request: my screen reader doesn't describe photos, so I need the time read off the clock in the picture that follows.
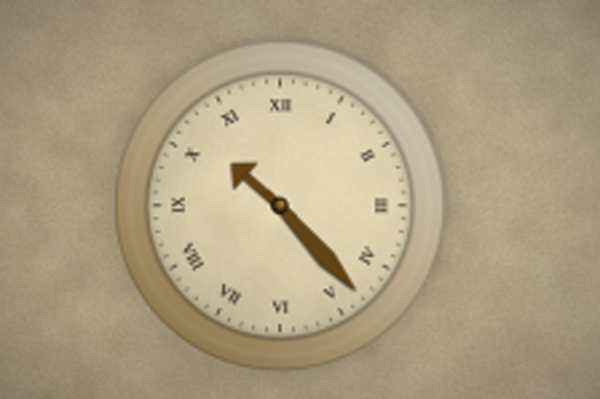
10:23
